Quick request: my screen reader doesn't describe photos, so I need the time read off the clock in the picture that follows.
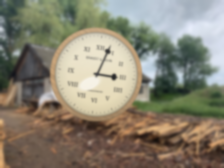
3:03
